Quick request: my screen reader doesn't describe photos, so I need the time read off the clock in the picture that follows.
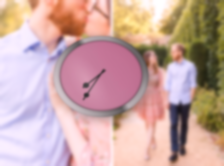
7:35
